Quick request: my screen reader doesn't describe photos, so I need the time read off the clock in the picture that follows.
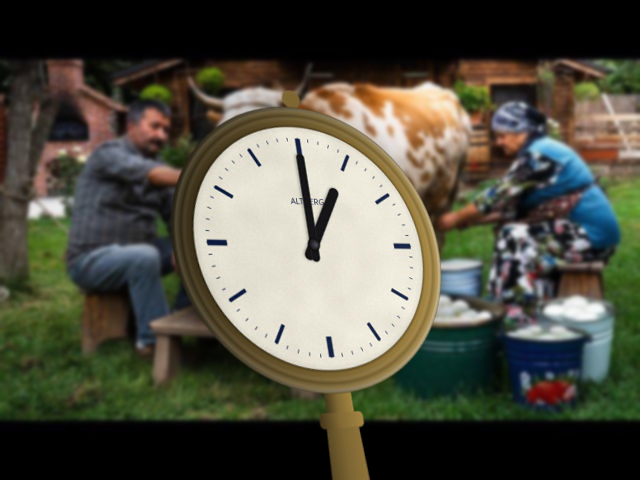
1:00
